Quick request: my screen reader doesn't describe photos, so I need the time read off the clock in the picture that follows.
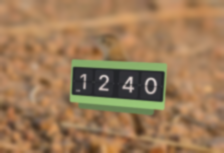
12:40
